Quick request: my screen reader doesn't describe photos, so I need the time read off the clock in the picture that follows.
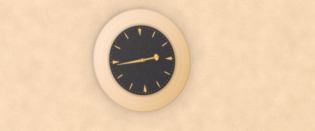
2:44
